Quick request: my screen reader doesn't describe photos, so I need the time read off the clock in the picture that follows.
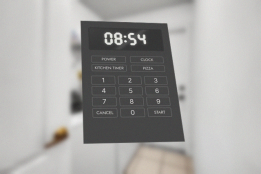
8:54
